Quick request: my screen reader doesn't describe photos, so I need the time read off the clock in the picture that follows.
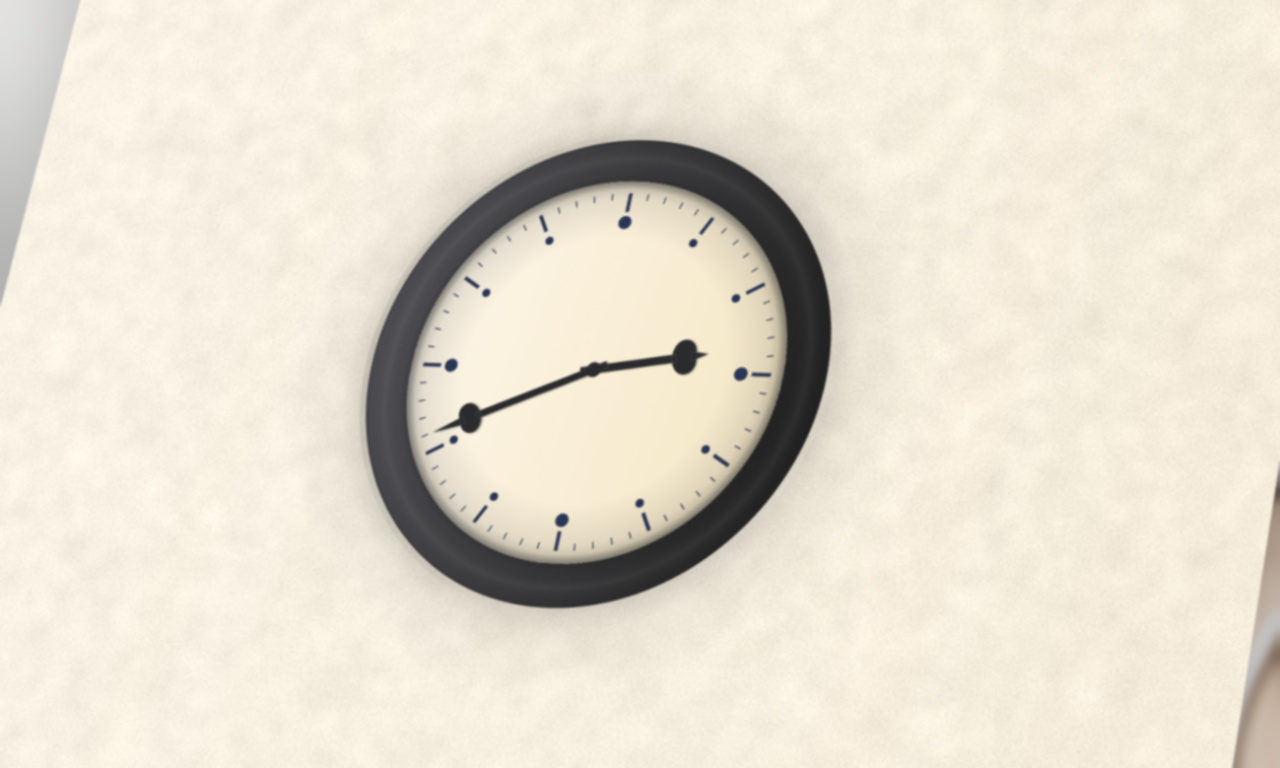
2:41
